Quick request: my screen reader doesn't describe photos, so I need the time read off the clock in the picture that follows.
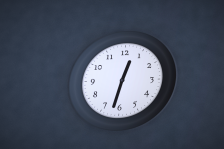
12:32
